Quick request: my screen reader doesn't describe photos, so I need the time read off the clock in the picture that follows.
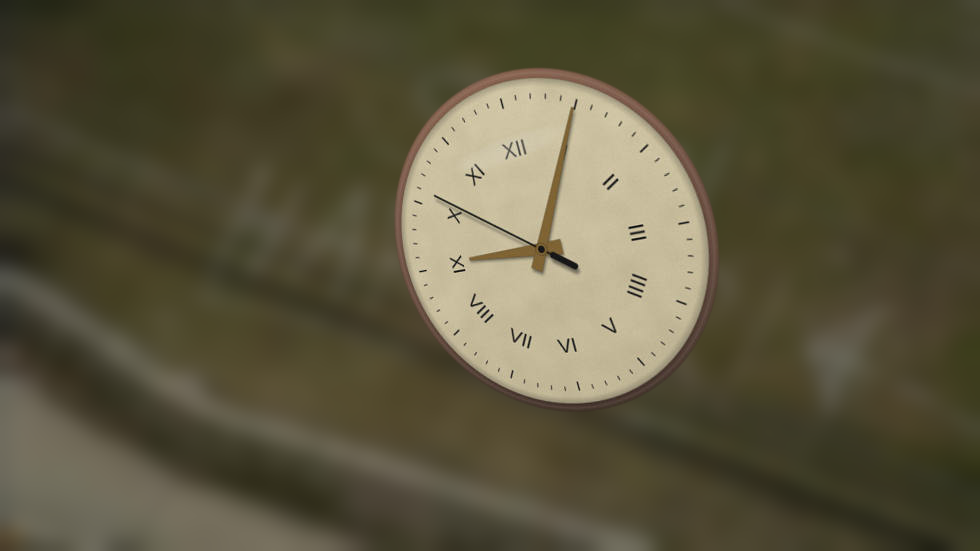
9:04:51
